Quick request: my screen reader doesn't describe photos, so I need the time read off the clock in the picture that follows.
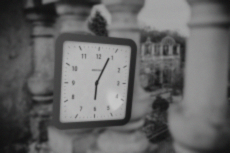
6:04
